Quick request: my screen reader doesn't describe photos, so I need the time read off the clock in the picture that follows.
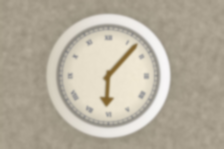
6:07
